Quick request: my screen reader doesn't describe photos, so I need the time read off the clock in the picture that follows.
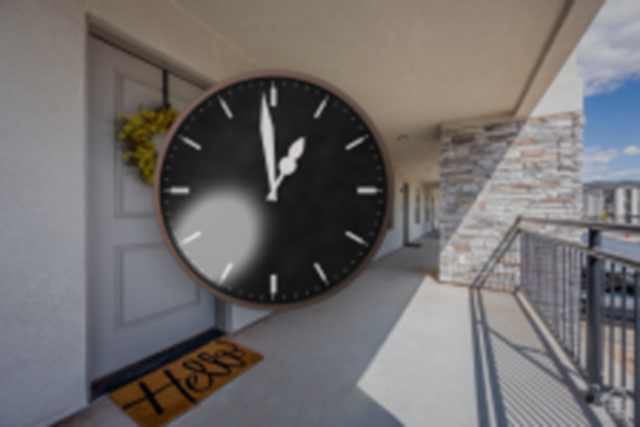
12:59
